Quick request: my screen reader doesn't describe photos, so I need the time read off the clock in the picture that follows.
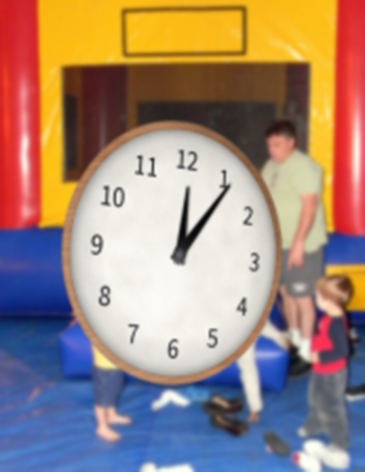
12:06
